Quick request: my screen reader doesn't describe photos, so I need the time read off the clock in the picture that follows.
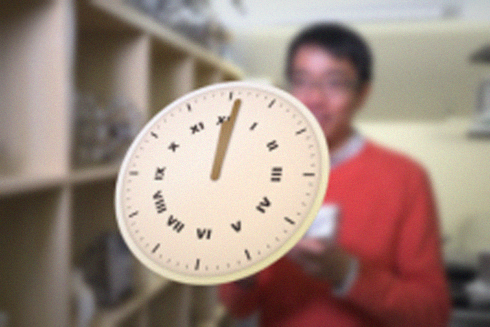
12:01
